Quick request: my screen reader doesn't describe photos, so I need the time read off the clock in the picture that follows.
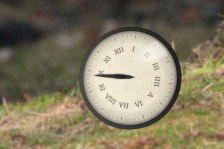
9:49
